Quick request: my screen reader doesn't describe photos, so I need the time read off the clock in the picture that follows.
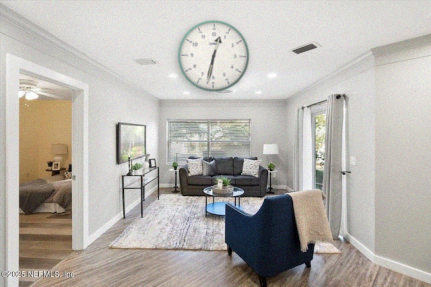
12:32
